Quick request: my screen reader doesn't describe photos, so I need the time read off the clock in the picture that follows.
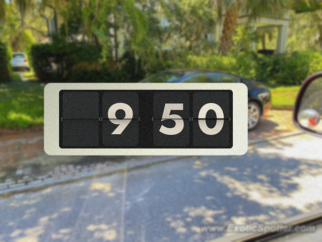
9:50
